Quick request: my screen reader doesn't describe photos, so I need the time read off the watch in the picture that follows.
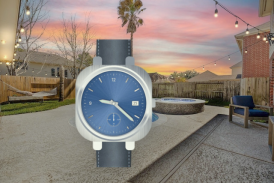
9:22
